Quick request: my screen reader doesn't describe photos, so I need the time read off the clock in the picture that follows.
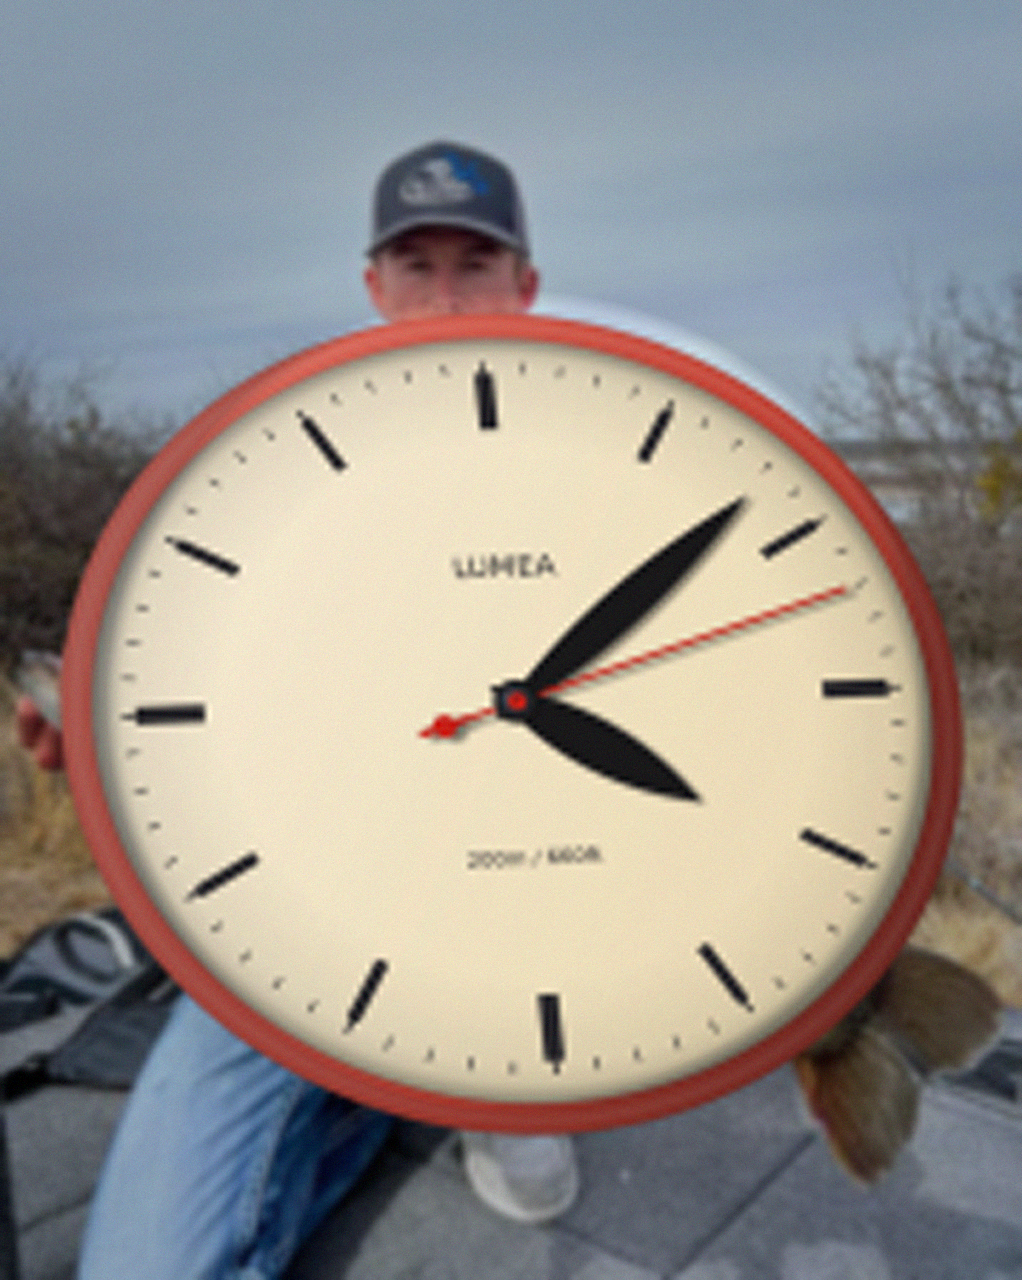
4:08:12
